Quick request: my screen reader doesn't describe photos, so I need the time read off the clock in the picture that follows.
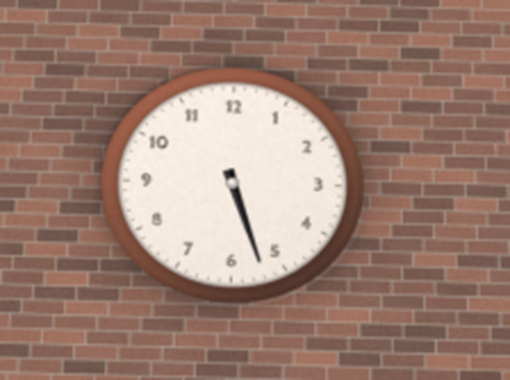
5:27
